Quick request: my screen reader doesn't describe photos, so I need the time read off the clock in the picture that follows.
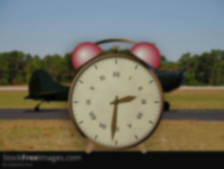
2:31
